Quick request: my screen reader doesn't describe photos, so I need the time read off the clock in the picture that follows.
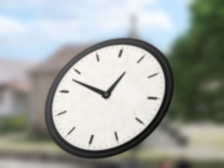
12:48
